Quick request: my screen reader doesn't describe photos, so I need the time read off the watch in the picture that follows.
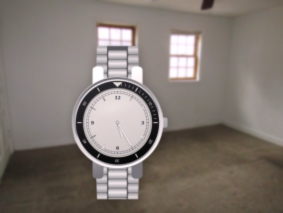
5:25
